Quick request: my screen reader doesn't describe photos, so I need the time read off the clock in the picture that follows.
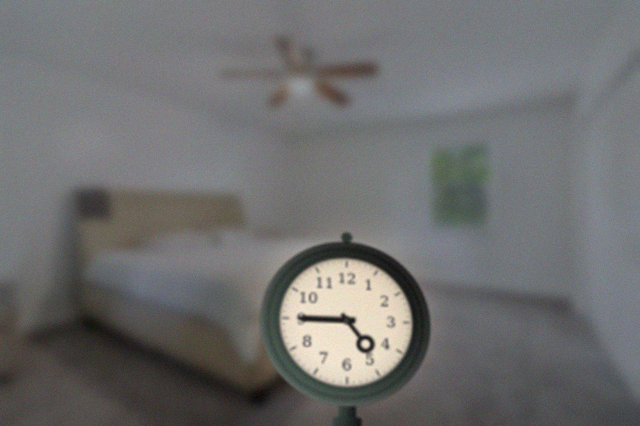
4:45
